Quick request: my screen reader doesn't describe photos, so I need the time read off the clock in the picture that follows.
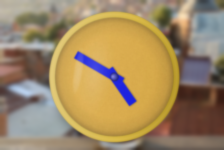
4:50
